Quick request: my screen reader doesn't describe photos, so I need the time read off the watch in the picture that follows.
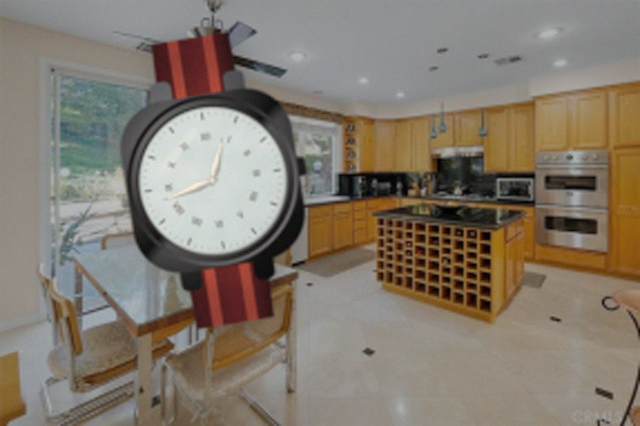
12:43
